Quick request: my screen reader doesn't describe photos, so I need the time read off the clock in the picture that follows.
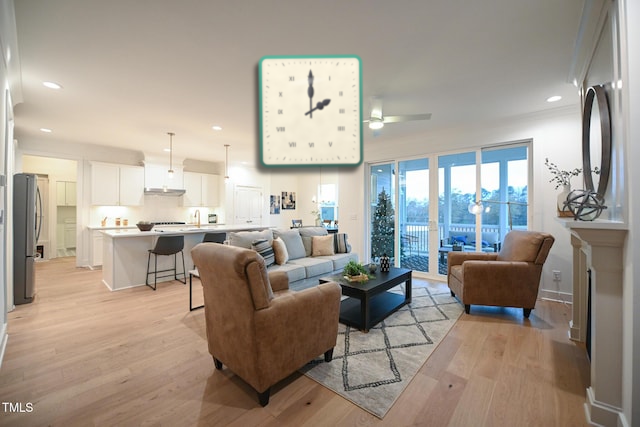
2:00
